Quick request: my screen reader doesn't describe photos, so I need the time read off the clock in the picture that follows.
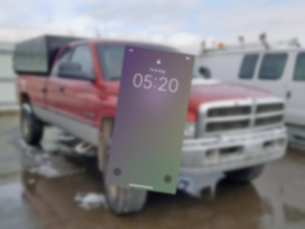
5:20
